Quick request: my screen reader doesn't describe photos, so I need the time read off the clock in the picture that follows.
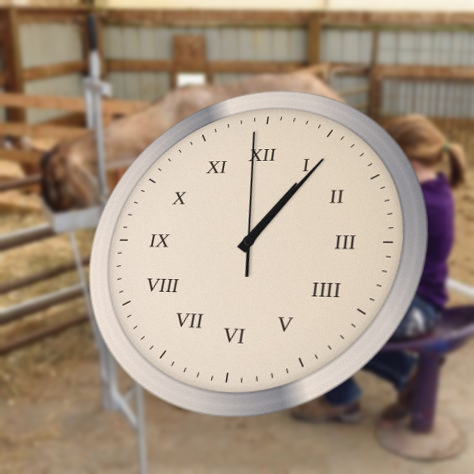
1:05:59
